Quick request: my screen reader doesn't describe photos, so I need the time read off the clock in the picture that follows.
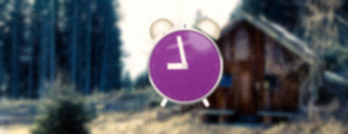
8:58
